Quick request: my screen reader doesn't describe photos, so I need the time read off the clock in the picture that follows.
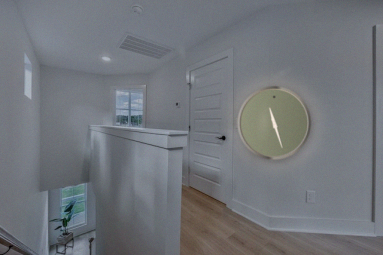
11:27
